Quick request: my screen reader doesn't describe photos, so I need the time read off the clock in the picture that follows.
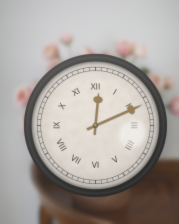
12:11
